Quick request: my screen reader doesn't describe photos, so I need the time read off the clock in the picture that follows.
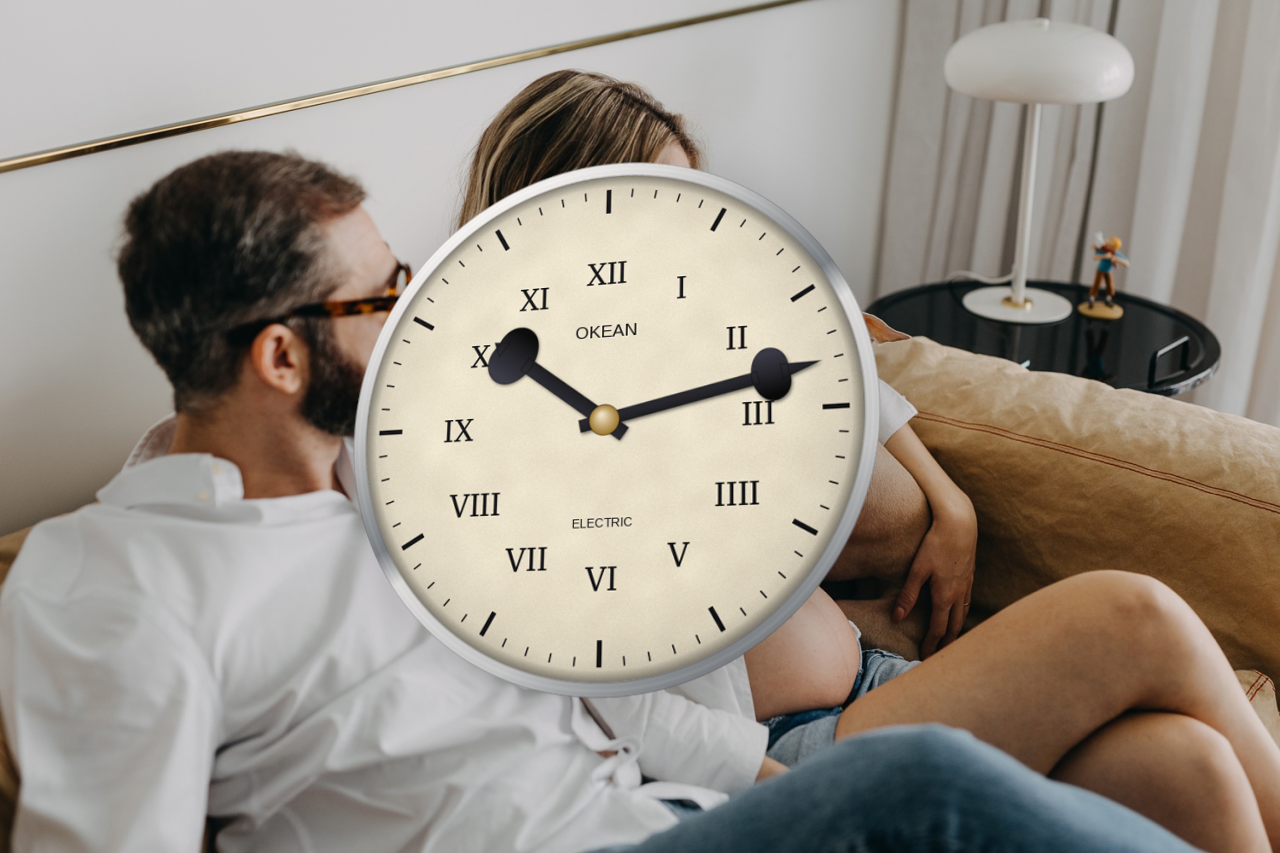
10:13
